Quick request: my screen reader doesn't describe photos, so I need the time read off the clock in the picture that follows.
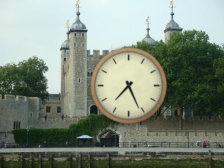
7:26
